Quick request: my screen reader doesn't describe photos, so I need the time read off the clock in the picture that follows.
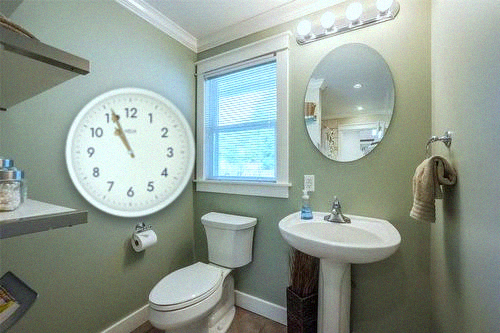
10:56
